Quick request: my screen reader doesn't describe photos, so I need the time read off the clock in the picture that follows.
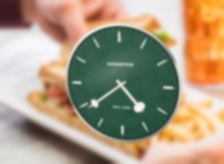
4:39
